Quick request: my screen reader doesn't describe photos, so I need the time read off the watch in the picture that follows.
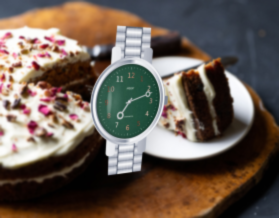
7:12
